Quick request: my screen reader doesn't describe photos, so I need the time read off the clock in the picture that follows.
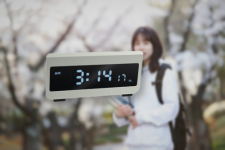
3:14:17
